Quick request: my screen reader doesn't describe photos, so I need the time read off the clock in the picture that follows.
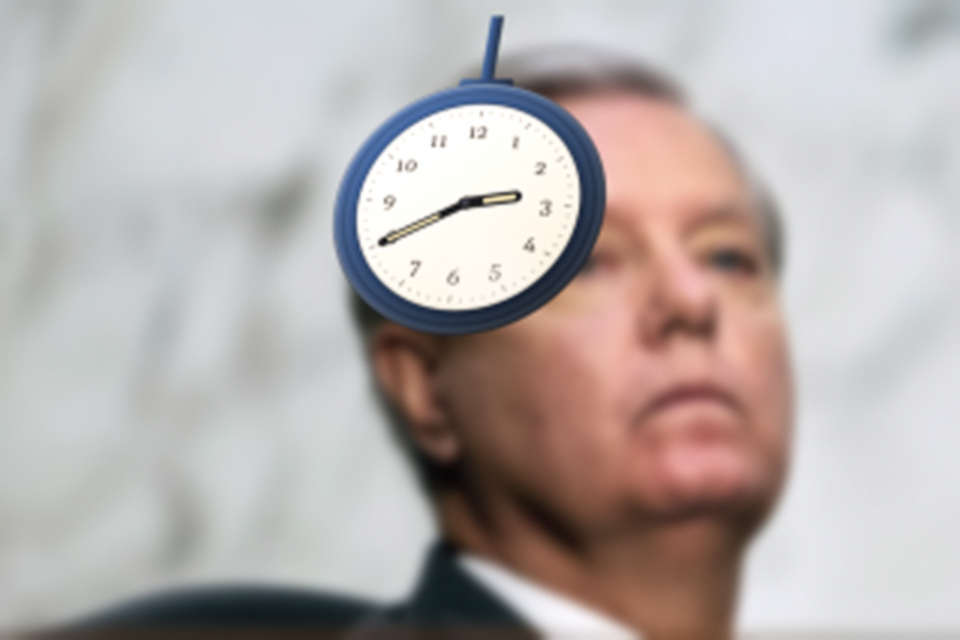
2:40
